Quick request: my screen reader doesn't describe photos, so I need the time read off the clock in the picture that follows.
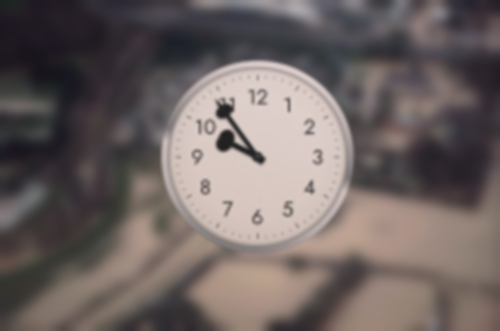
9:54
